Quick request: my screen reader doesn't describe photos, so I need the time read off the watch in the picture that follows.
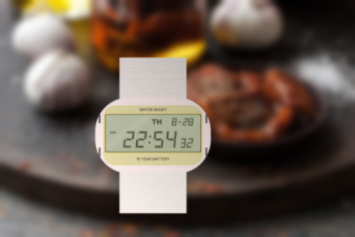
22:54:32
